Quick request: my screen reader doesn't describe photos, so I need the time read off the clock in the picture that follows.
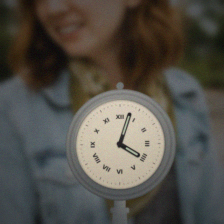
4:03
